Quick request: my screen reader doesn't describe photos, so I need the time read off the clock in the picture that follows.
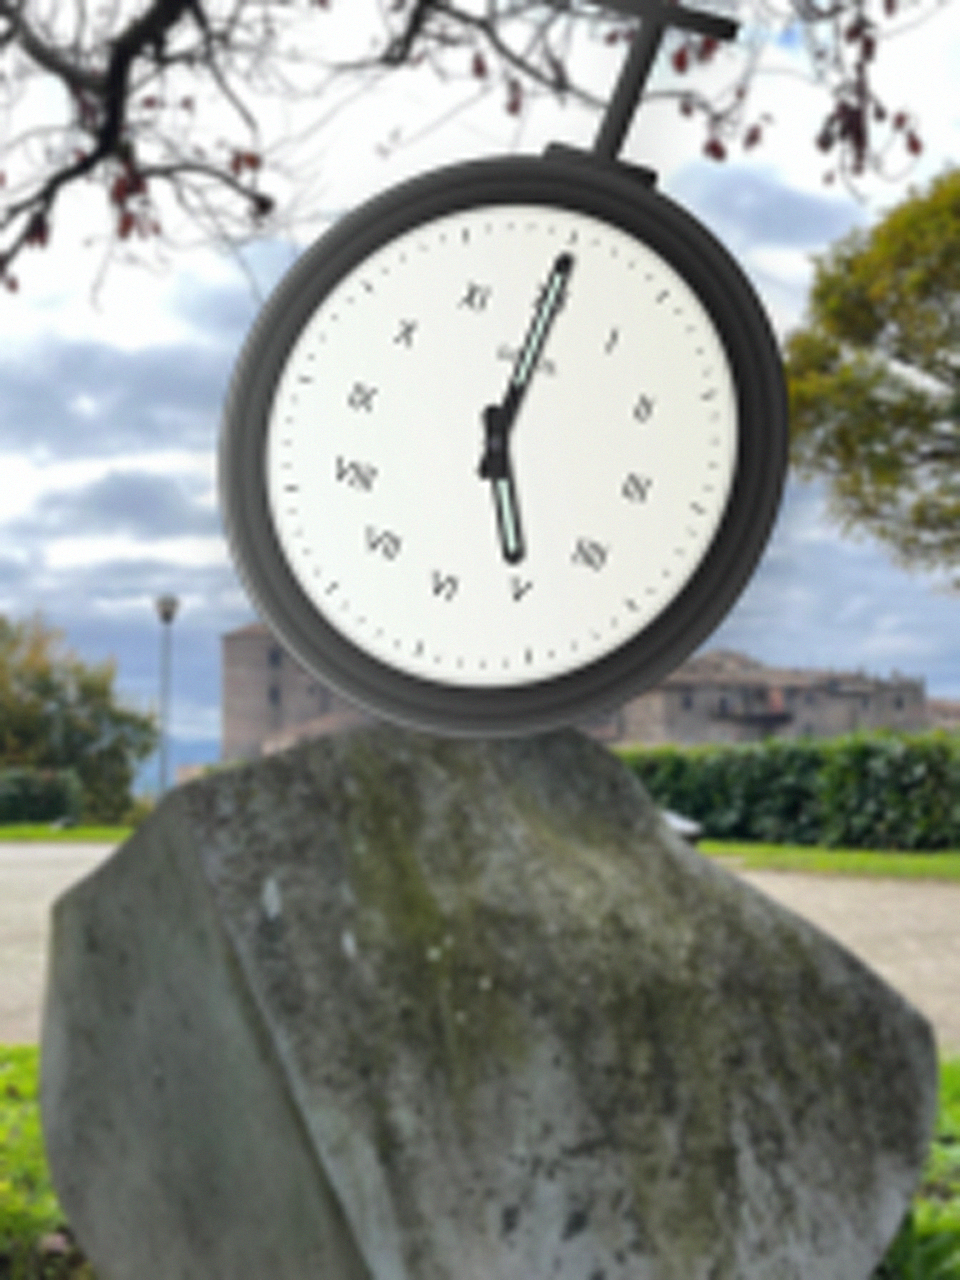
5:00
